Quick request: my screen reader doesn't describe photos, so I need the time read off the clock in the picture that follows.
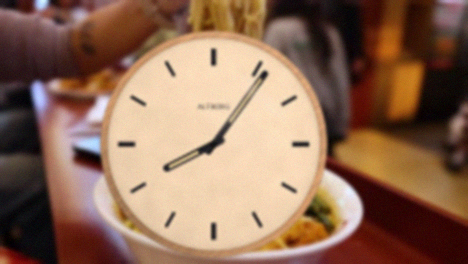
8:06
